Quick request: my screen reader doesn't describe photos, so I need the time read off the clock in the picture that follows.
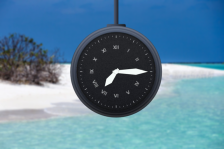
7:15
